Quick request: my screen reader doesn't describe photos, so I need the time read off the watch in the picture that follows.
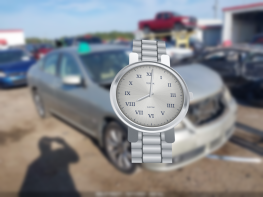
8:01
